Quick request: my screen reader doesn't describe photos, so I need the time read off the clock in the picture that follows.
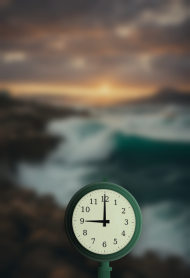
9:00
